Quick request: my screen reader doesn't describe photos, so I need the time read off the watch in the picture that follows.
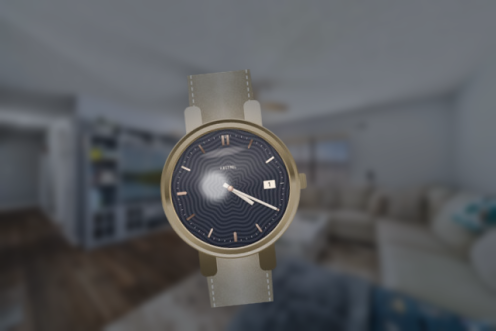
4:20
